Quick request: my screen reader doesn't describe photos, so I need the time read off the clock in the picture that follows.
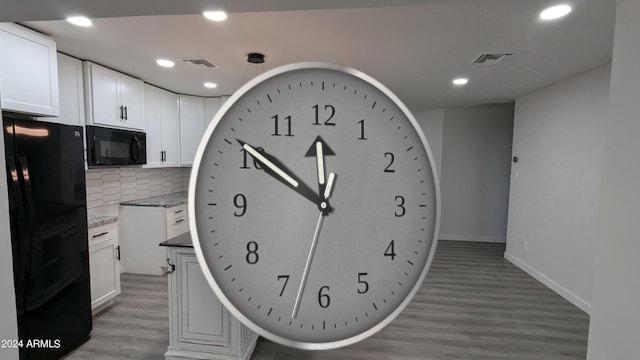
11:50:33
